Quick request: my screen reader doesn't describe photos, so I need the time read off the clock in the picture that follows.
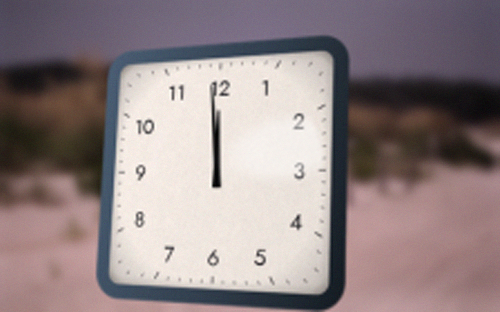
11:59
